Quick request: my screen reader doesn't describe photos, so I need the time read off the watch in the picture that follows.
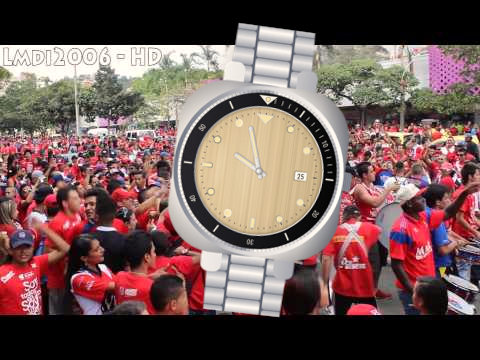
9:57
